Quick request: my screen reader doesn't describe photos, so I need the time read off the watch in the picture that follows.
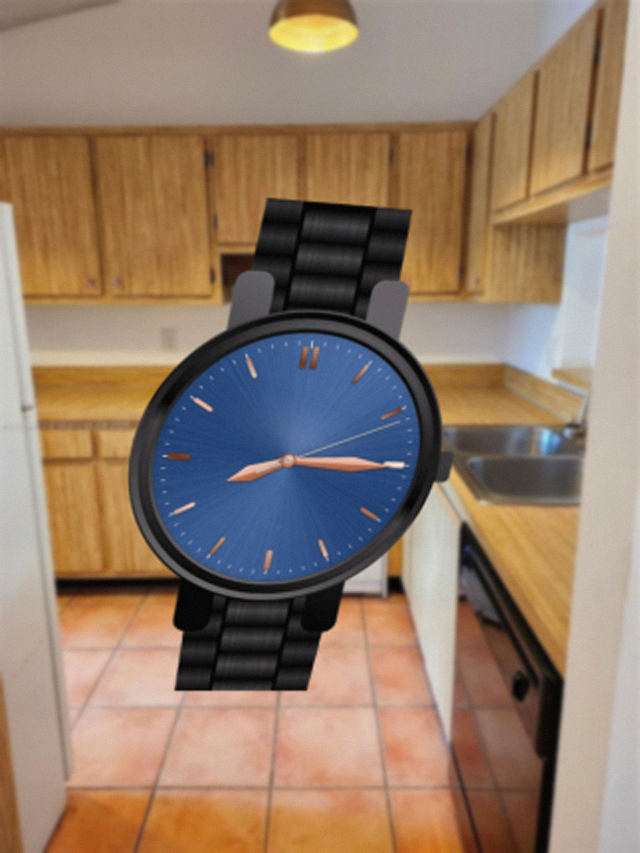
8:15:11
